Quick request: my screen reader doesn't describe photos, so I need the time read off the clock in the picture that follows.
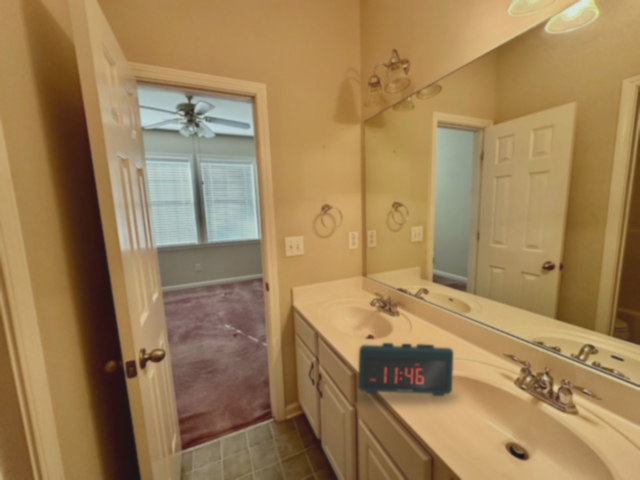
11:46
